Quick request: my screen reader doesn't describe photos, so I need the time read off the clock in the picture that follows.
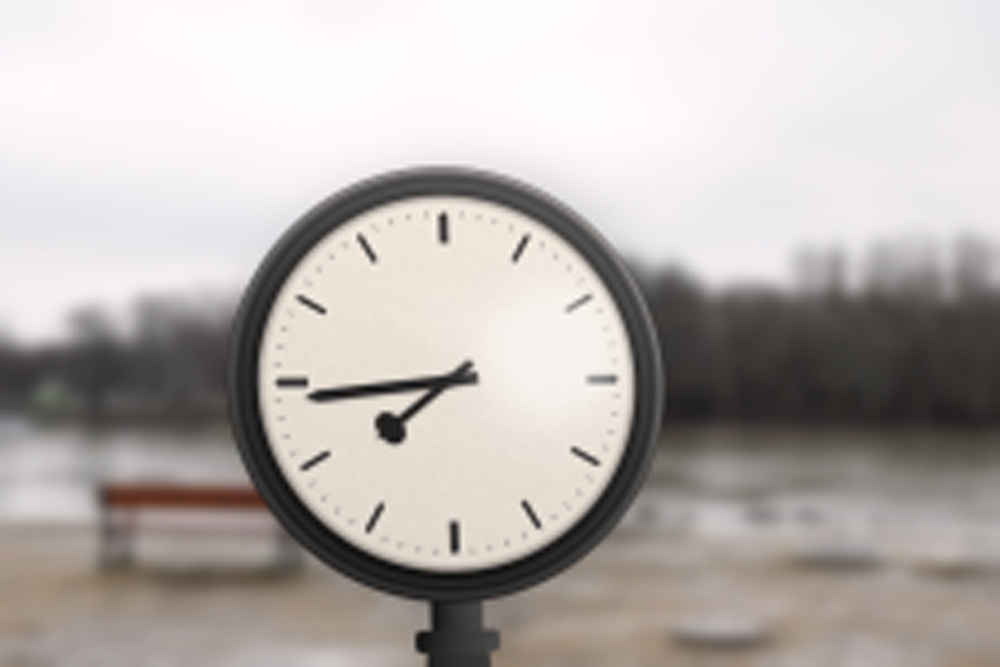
7:44
